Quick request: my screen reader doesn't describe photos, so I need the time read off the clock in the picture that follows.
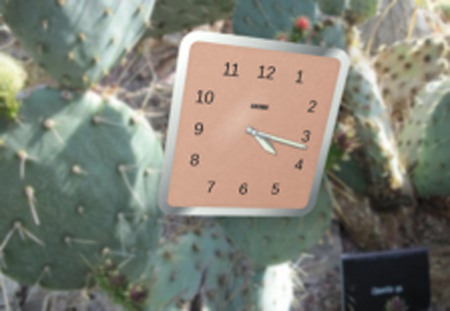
4:17
